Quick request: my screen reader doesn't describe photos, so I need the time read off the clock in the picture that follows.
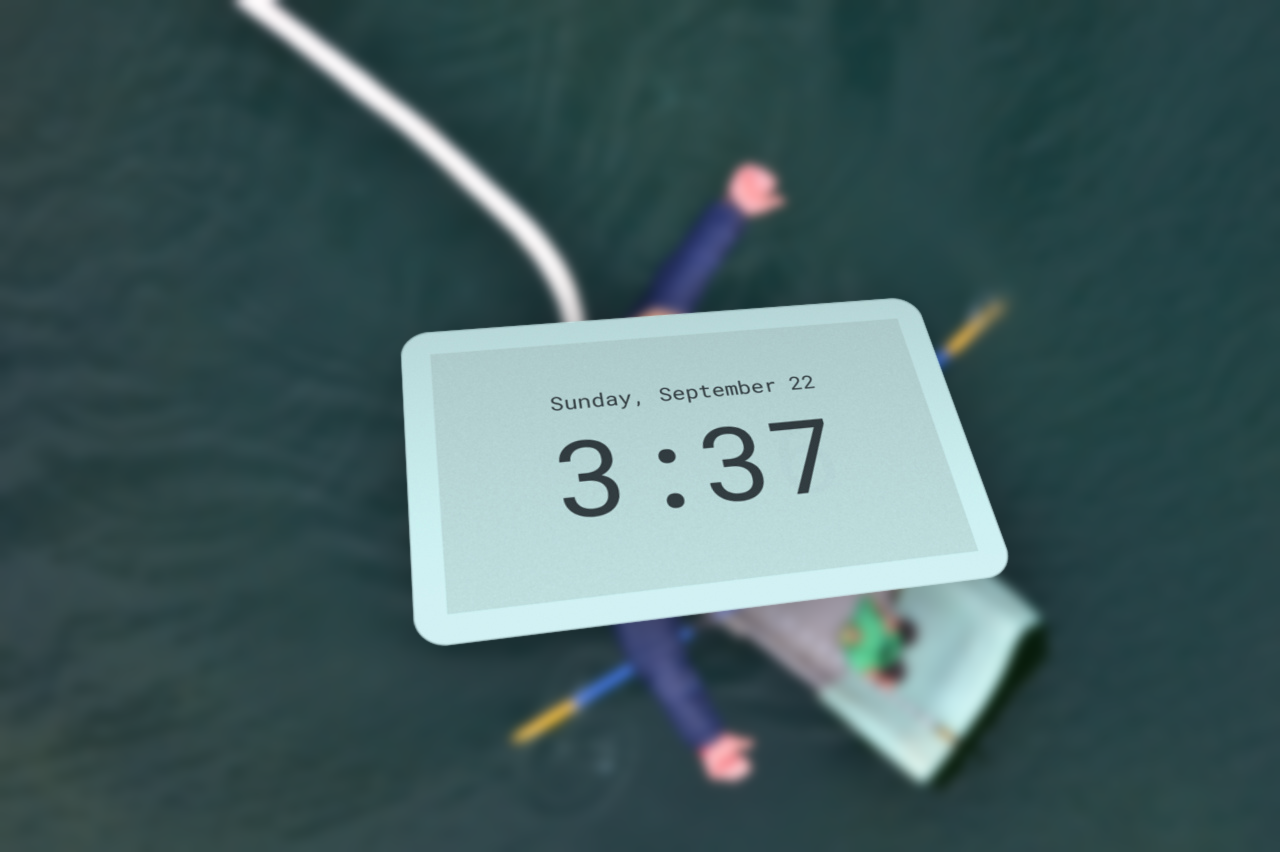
3:37
